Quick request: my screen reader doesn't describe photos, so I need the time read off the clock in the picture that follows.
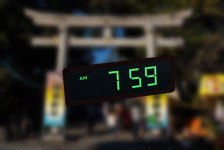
7:59
